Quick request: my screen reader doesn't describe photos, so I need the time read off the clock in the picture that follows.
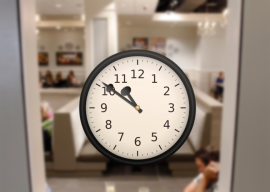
10:51
